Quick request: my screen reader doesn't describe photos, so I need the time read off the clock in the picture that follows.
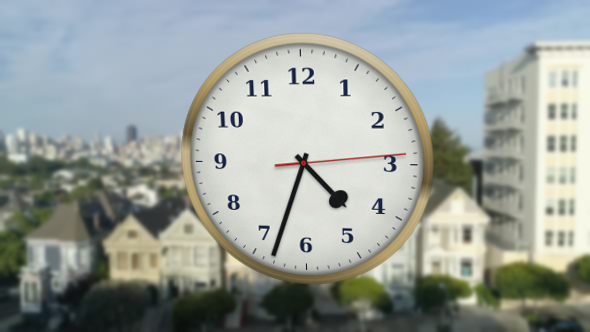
4:33:14
